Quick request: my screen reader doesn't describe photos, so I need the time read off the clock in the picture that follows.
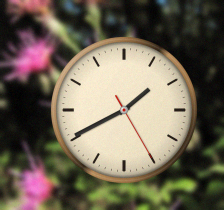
1:40:25
